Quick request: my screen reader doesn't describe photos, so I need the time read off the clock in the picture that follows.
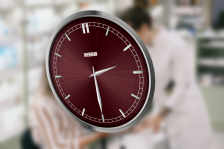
2:30
